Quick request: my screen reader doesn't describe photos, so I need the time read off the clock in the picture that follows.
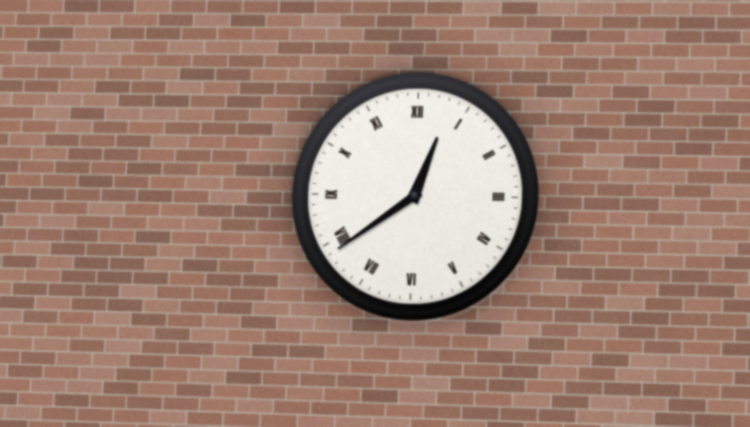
12:39
